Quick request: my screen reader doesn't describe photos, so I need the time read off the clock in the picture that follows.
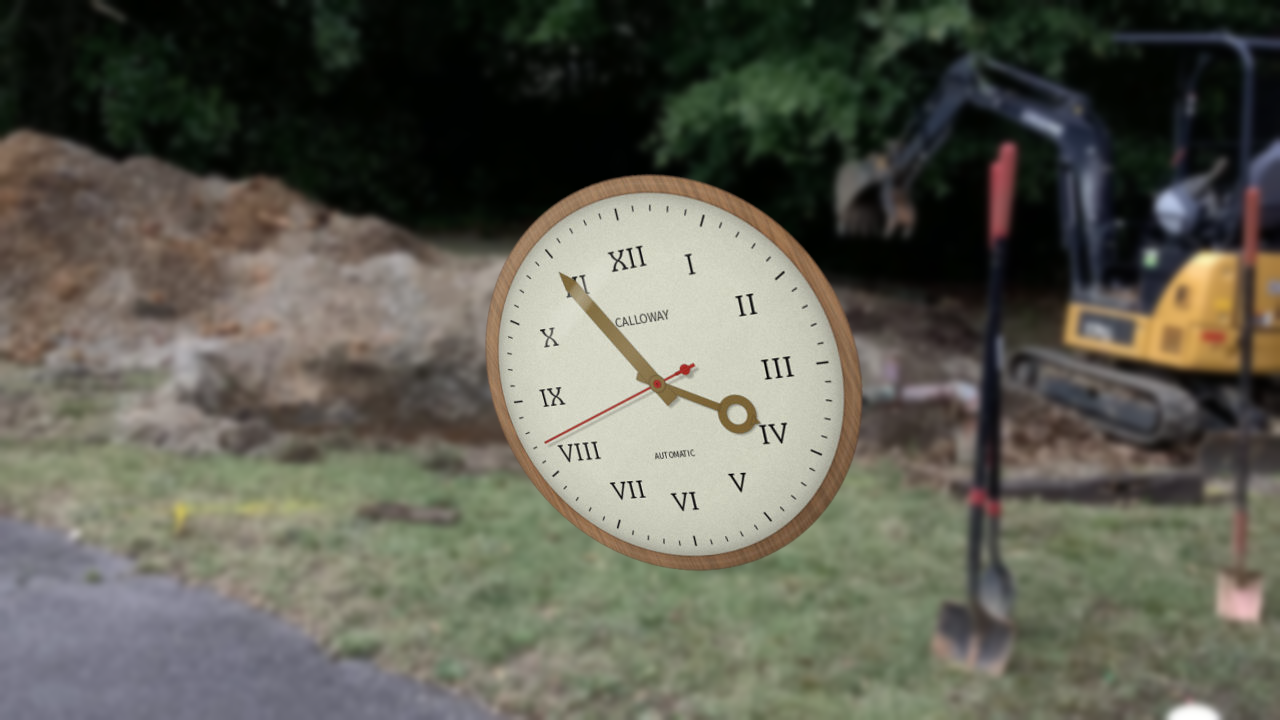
3:54:42
